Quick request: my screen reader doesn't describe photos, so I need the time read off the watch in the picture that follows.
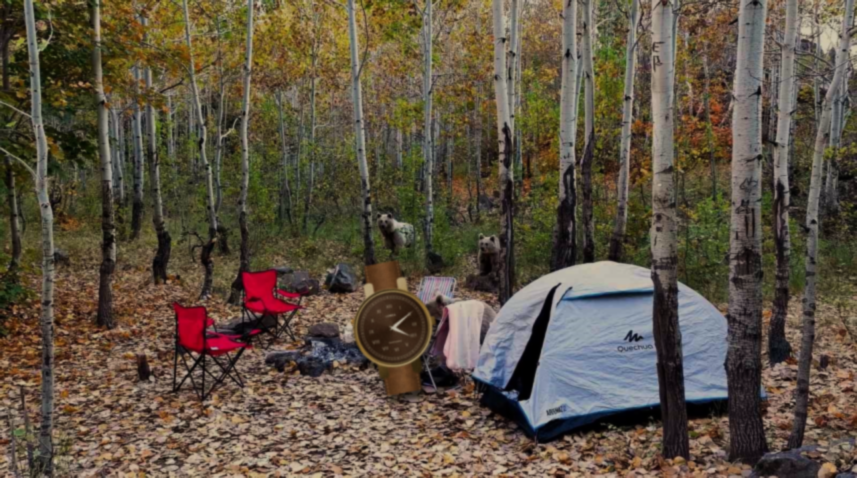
4:10
